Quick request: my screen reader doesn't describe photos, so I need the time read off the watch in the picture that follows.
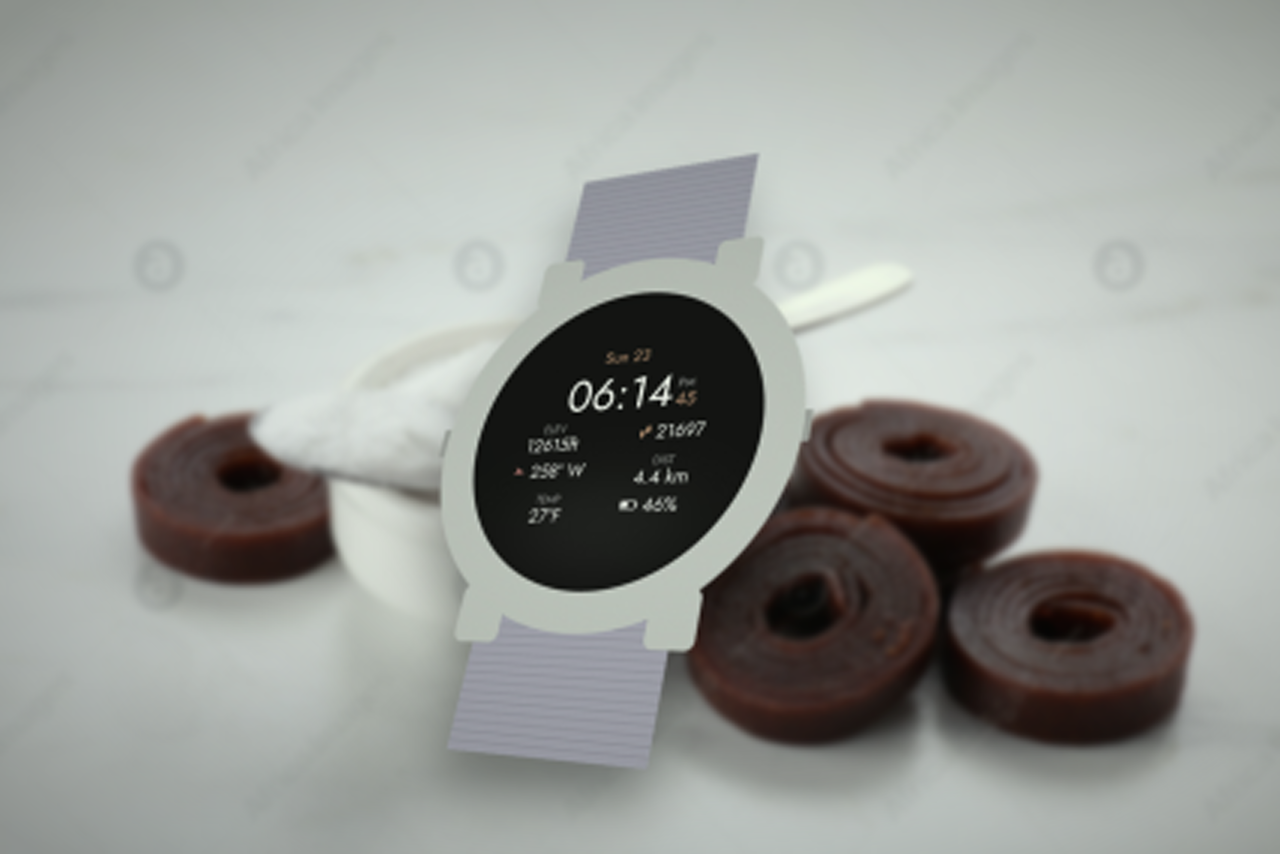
6:14
